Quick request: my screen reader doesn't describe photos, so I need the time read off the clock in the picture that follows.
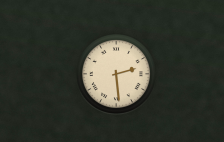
2:29
